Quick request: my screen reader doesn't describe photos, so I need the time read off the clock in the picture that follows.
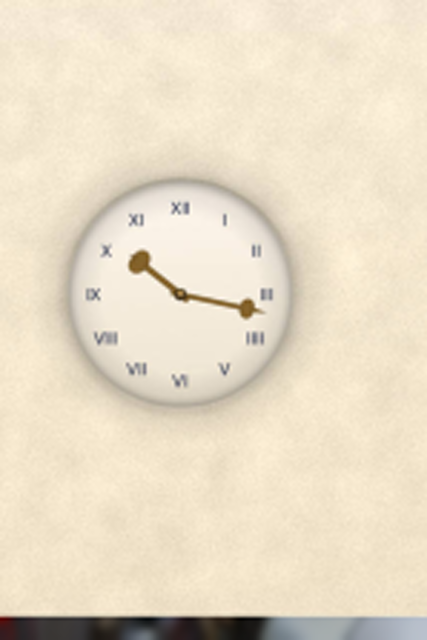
10:17
